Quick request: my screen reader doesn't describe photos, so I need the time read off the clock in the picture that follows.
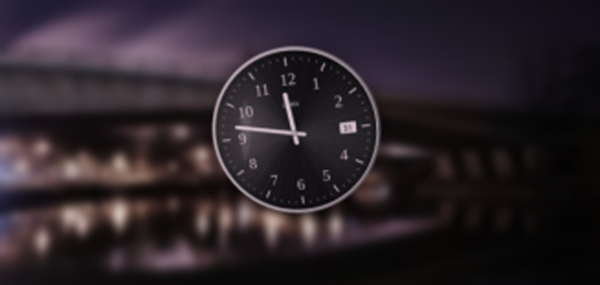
11:47
